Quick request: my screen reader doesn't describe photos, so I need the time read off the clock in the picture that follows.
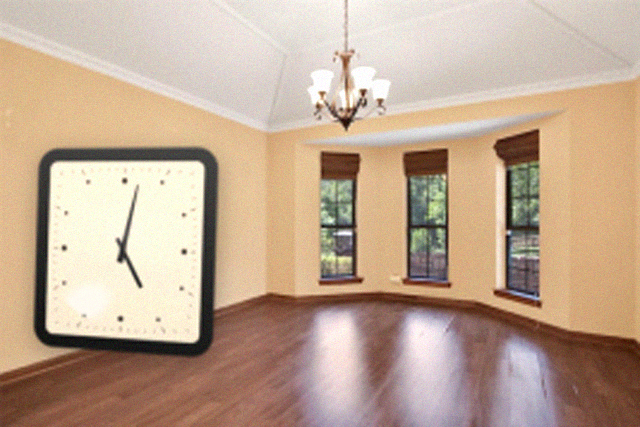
5:02
